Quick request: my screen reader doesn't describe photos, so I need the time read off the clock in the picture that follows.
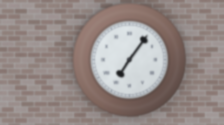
7:06
